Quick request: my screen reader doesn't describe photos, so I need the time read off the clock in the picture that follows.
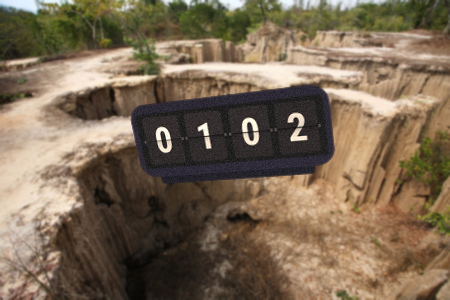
1:02
